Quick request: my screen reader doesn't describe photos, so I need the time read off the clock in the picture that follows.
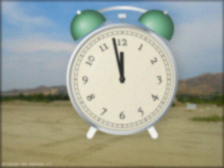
11:58
